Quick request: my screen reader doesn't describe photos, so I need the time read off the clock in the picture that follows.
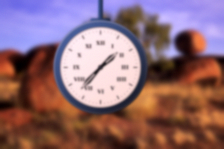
1:37
